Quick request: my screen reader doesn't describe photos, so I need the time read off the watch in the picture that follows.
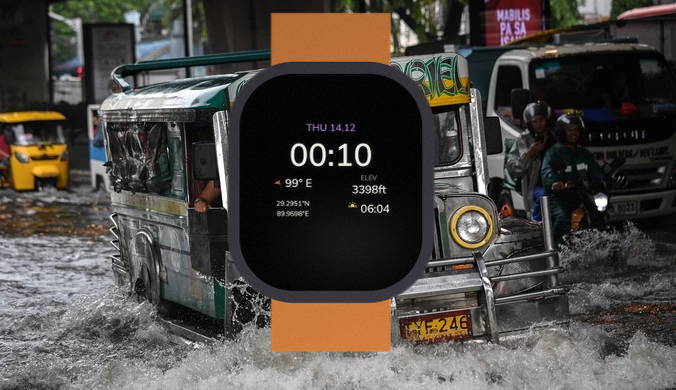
0:10
